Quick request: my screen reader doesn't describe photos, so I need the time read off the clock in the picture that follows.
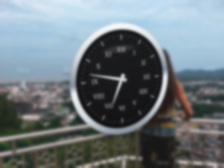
6:47
